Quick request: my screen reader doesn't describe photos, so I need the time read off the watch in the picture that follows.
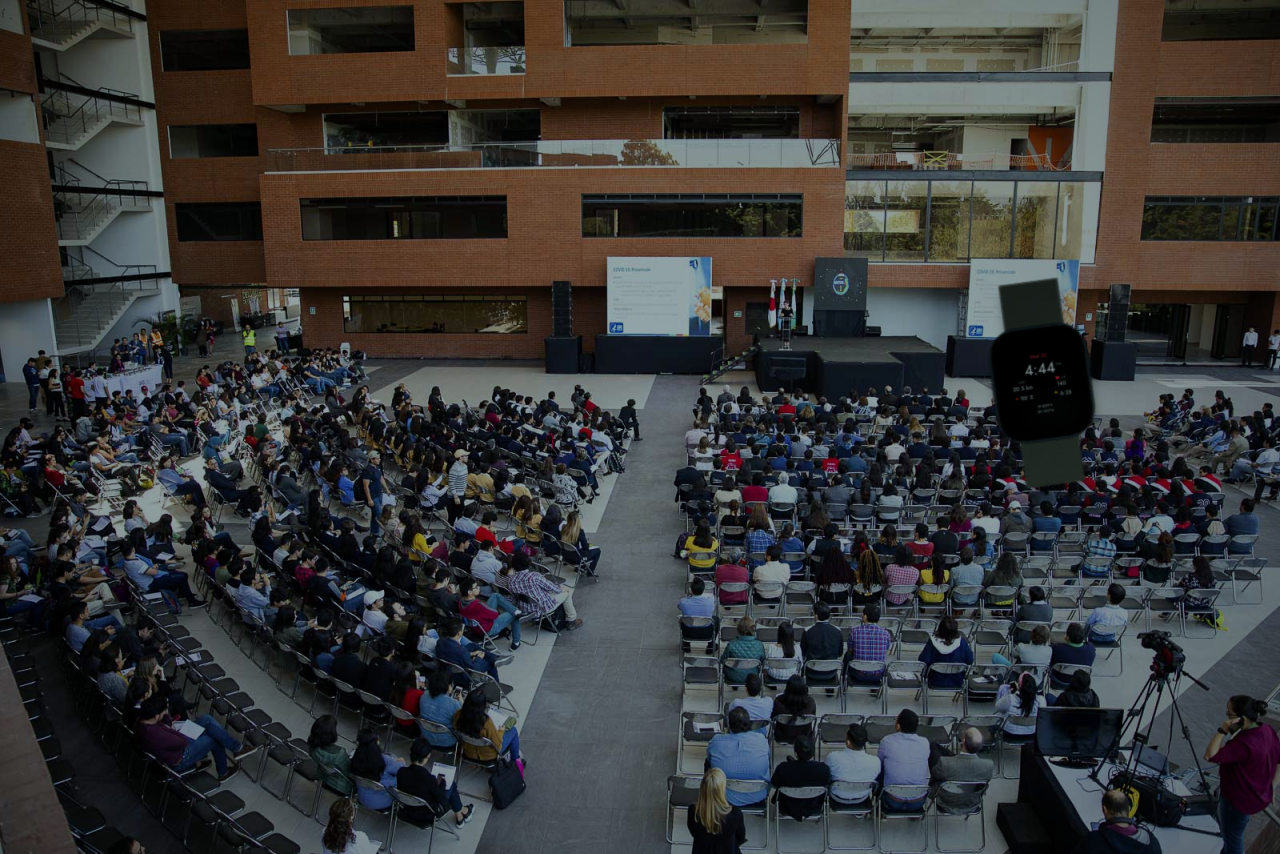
4:44
